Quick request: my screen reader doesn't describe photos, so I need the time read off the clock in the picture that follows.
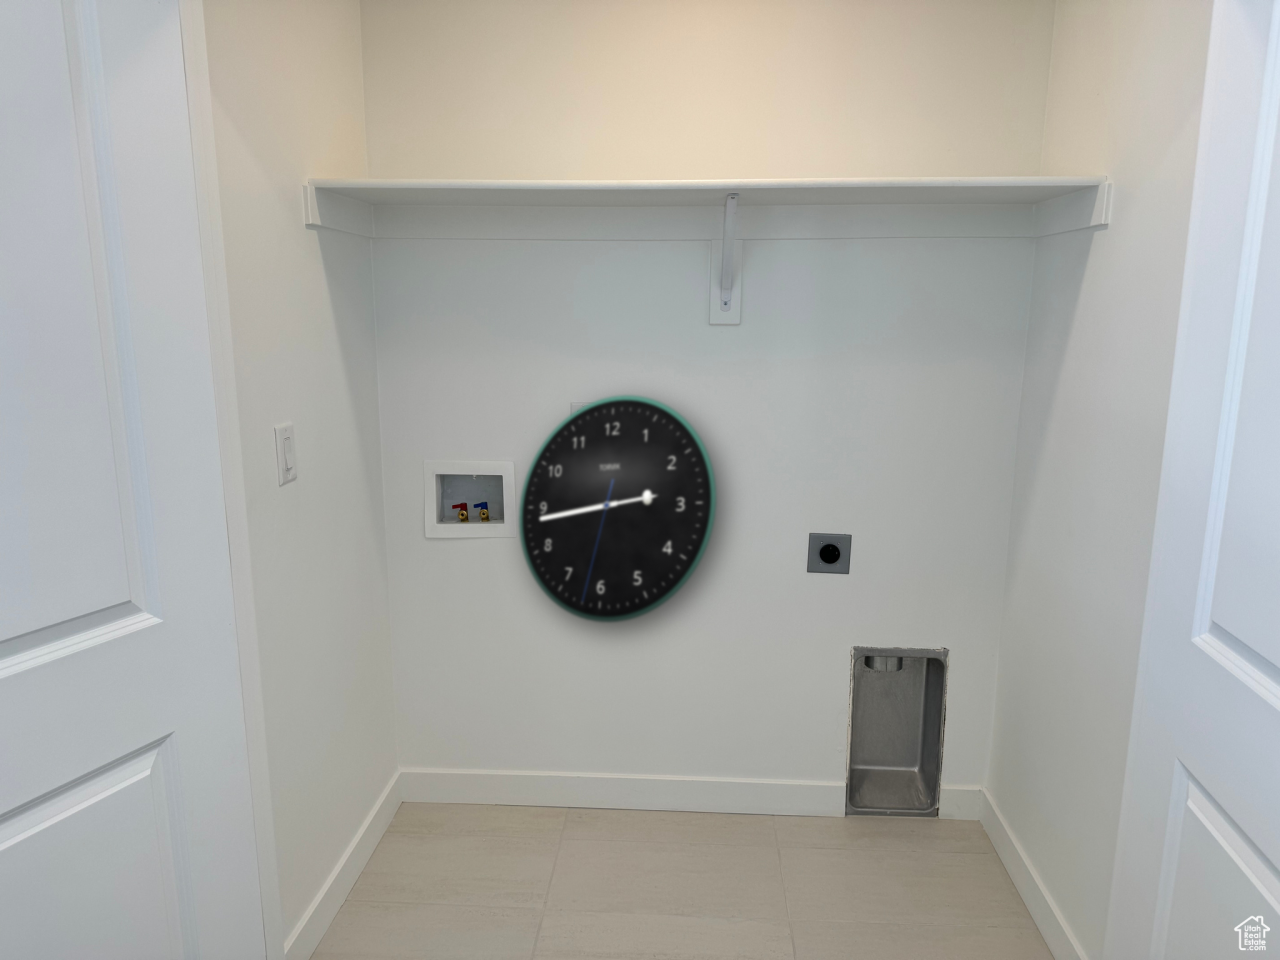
2:43:32
